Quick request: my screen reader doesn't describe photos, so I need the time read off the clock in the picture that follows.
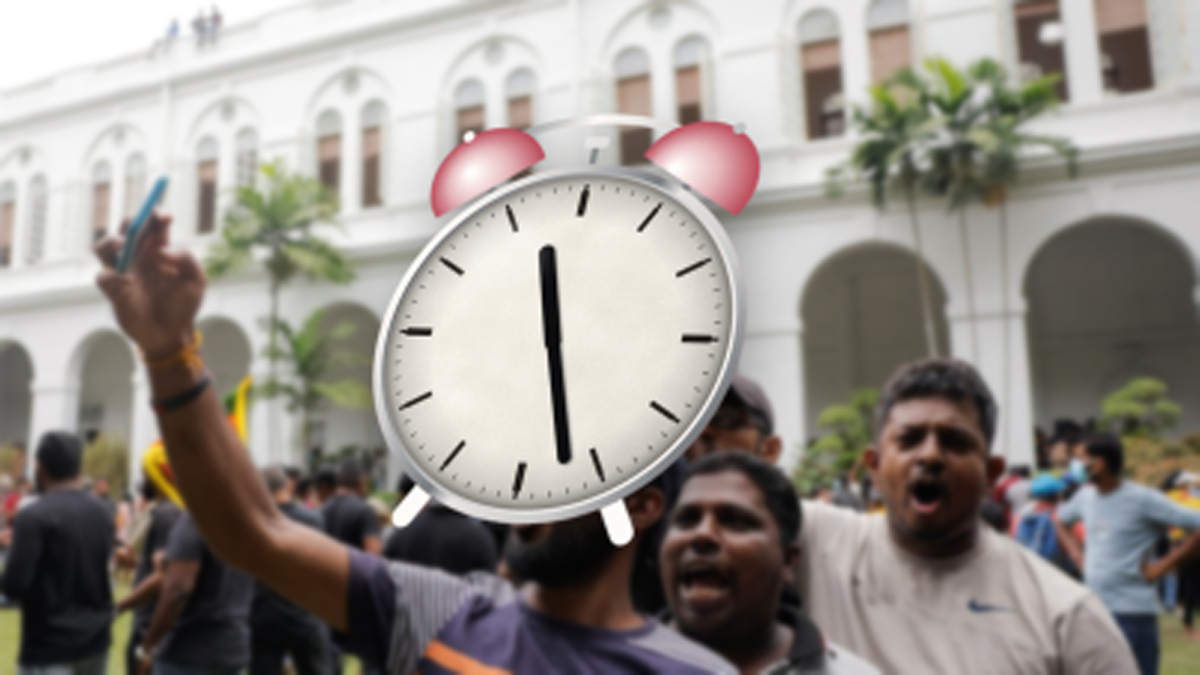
11:27
